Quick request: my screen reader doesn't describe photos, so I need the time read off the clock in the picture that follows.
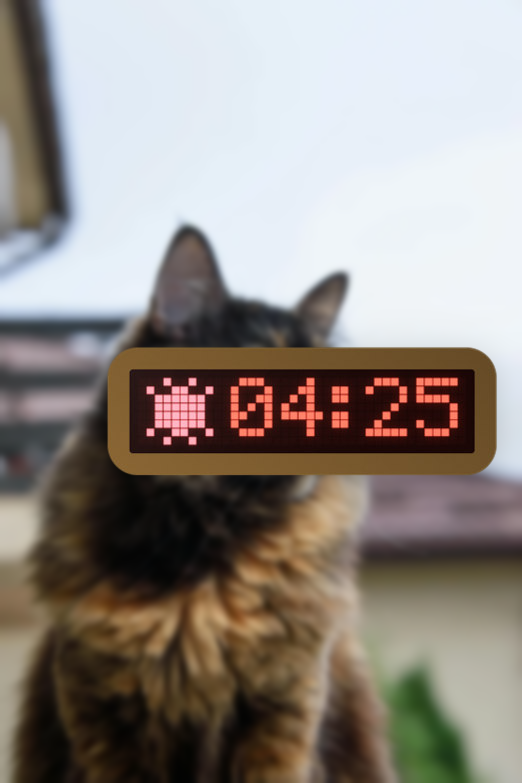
4:25
